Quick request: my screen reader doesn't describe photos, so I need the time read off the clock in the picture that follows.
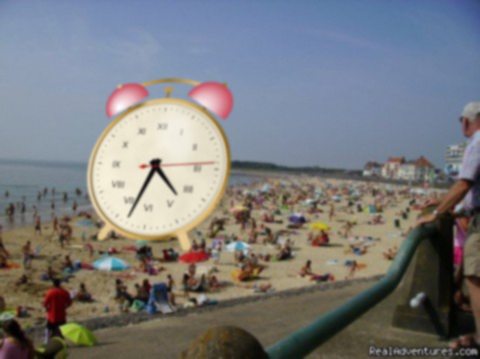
4:33:14
